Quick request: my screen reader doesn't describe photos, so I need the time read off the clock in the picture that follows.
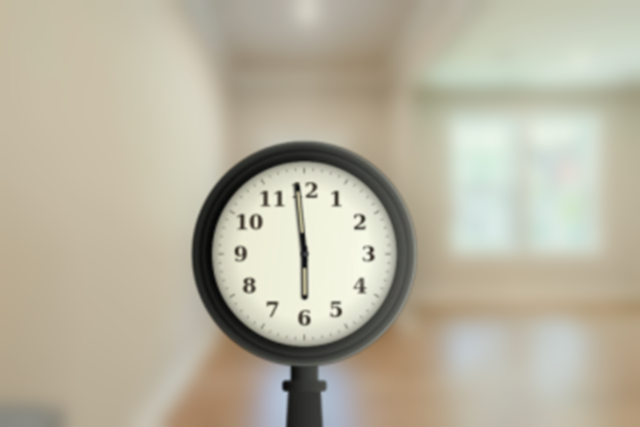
5:59
